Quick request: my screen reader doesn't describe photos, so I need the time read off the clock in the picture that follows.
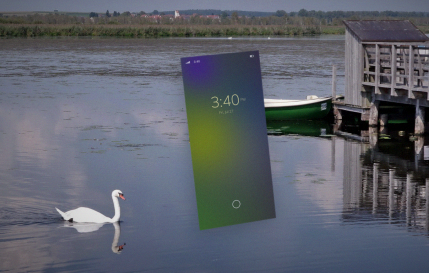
3:40
